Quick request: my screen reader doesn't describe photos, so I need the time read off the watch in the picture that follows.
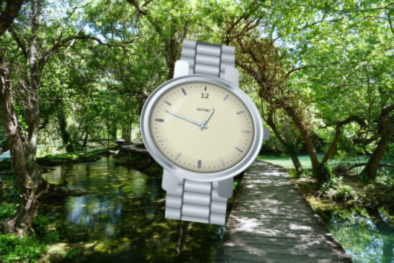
12:48
